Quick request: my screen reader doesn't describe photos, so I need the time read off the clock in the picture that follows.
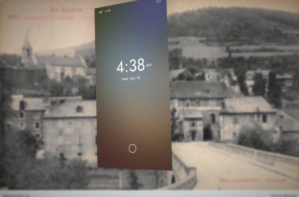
4:38
